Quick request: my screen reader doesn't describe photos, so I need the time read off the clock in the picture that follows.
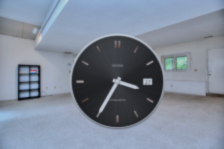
3:35
